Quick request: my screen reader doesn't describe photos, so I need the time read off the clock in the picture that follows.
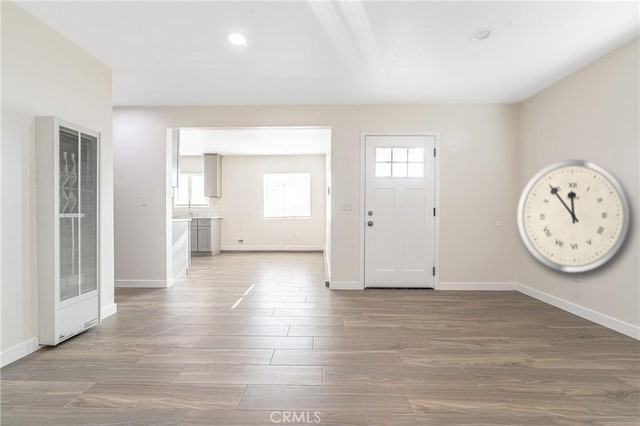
11:54
